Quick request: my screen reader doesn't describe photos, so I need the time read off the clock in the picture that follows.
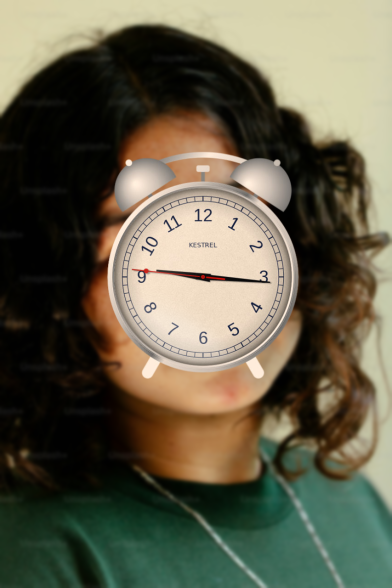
9:15:46
